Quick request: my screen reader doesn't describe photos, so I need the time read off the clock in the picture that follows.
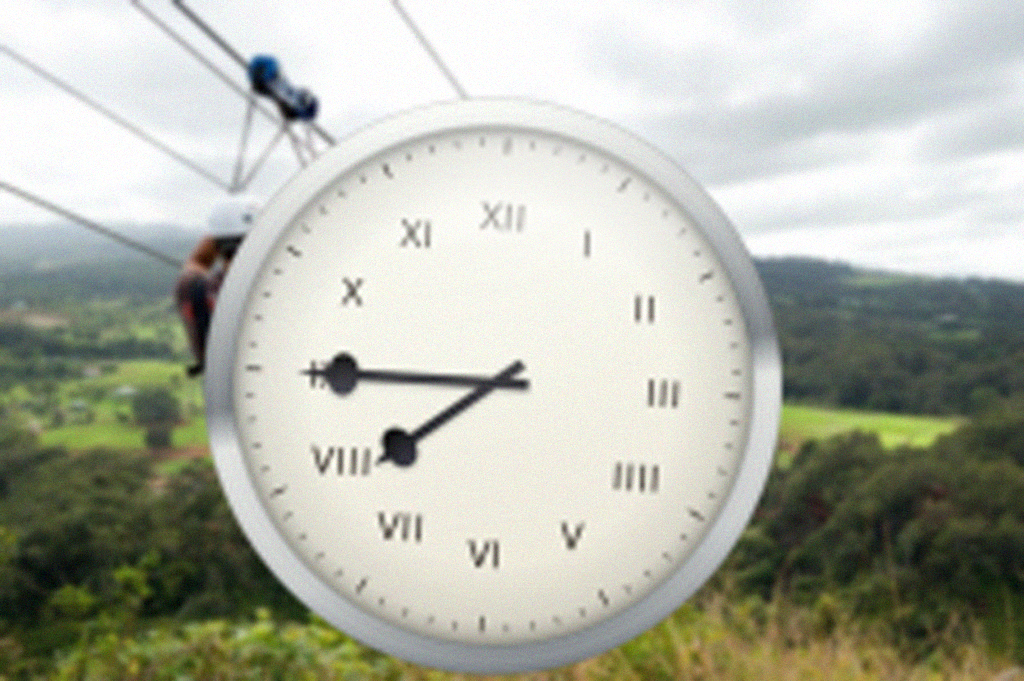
7:45
